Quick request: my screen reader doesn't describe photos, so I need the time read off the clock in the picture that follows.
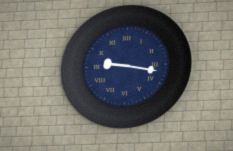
9:17
